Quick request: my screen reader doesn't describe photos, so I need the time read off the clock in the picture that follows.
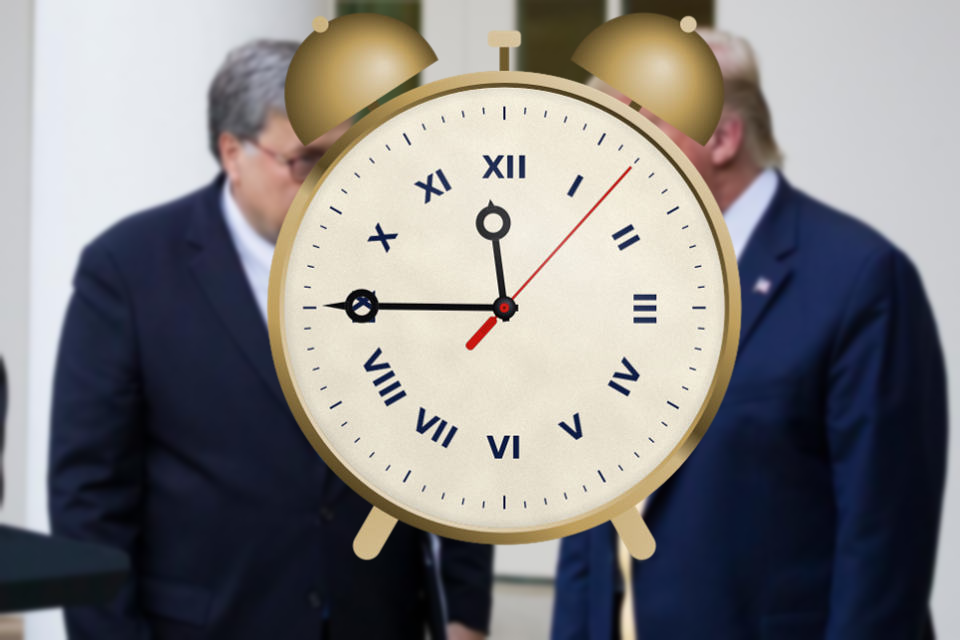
11:45:07
